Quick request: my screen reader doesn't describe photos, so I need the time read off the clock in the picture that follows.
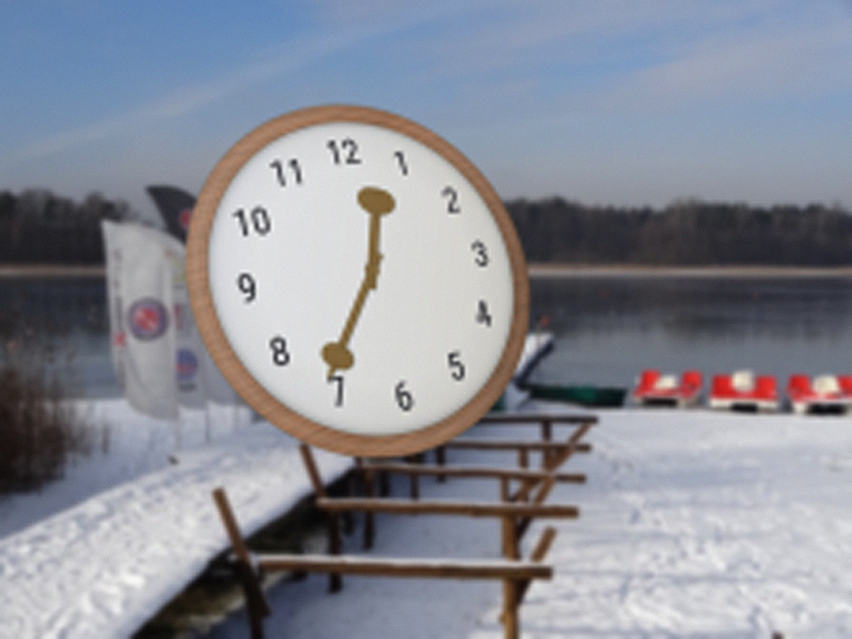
12:36
